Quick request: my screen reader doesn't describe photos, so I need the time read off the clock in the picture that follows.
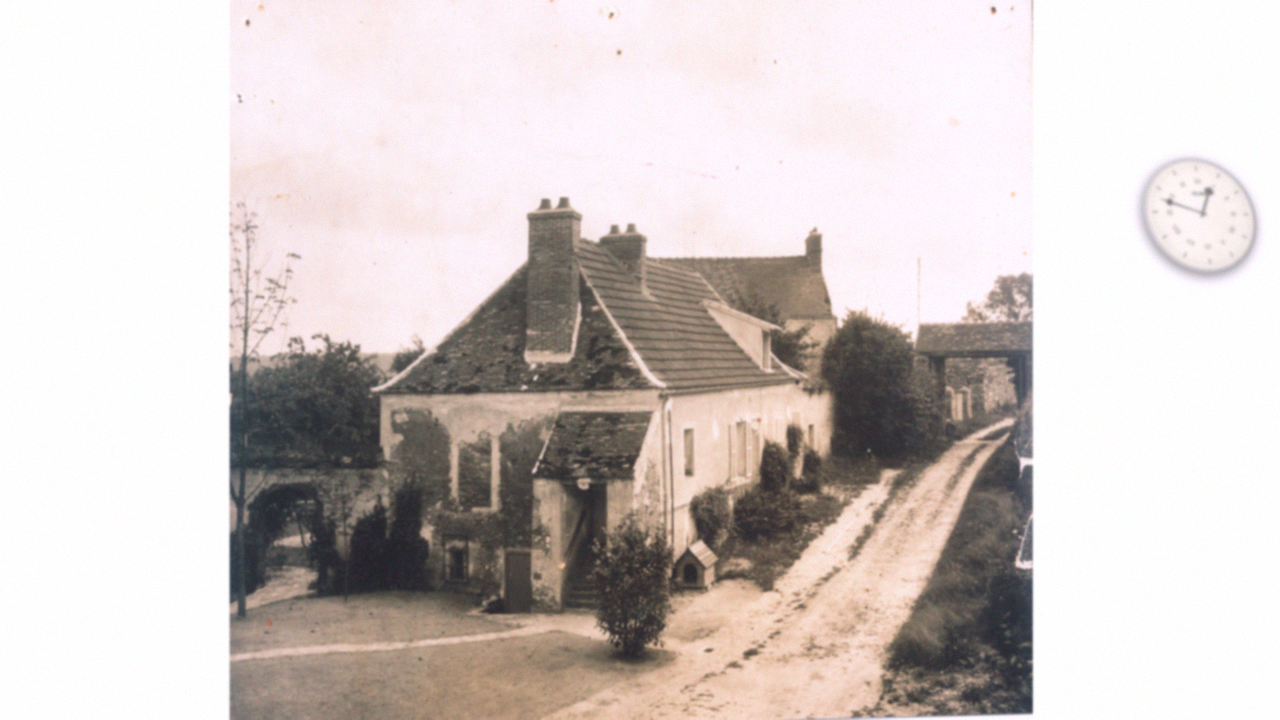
12:48
